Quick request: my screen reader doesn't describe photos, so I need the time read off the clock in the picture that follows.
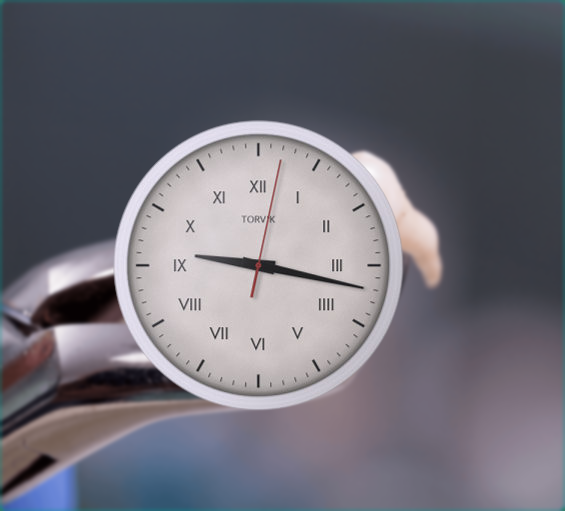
9:17:02
